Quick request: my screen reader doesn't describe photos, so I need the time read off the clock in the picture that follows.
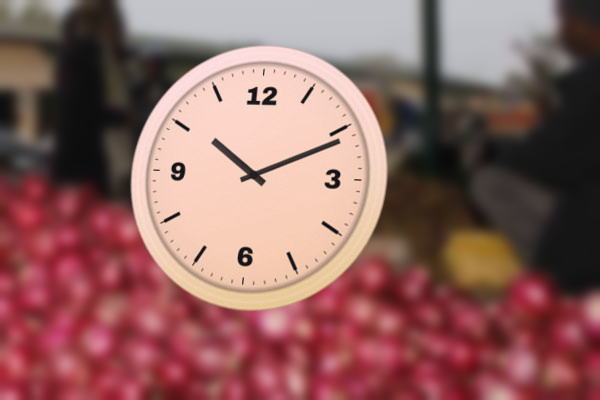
10:11
